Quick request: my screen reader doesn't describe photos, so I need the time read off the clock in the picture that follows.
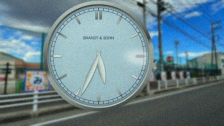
5:34
